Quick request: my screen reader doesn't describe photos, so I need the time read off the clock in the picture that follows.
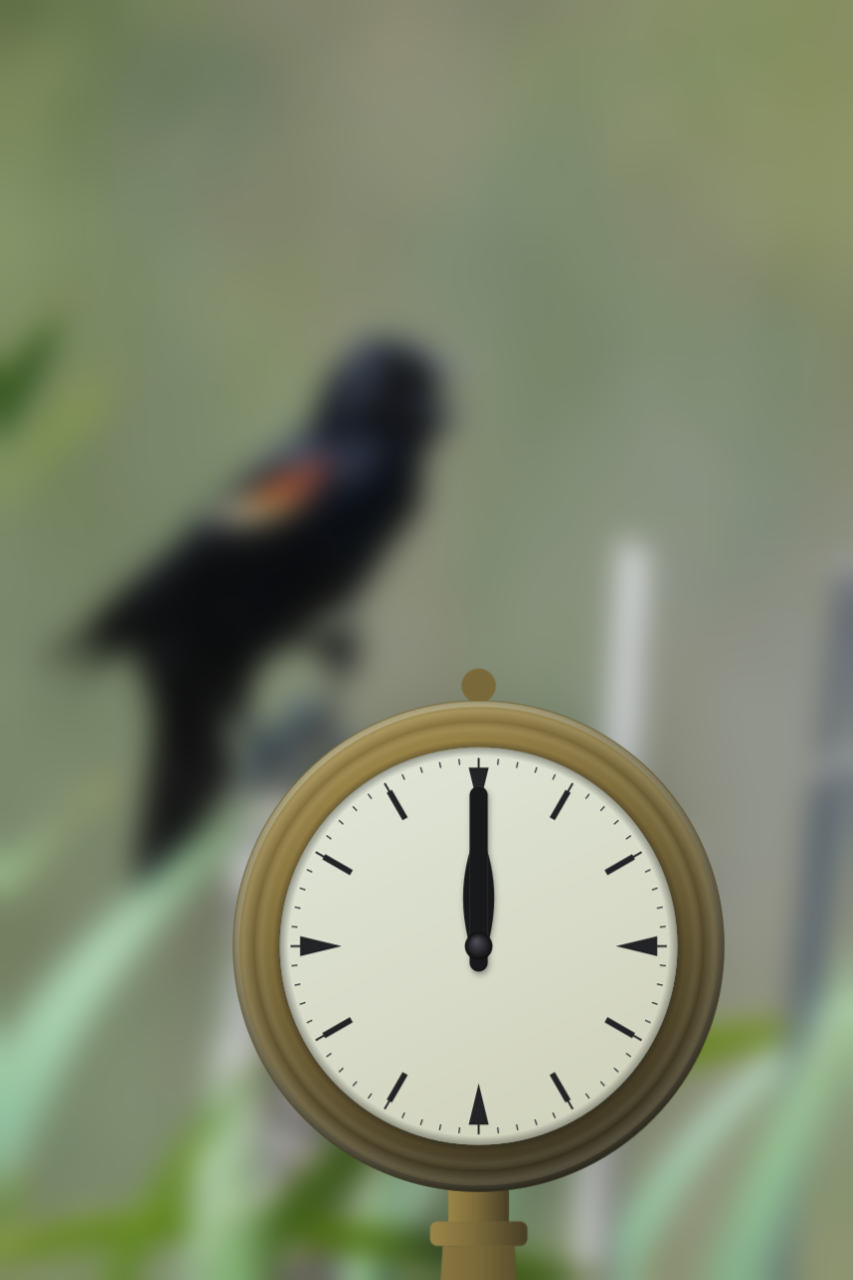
12:00
